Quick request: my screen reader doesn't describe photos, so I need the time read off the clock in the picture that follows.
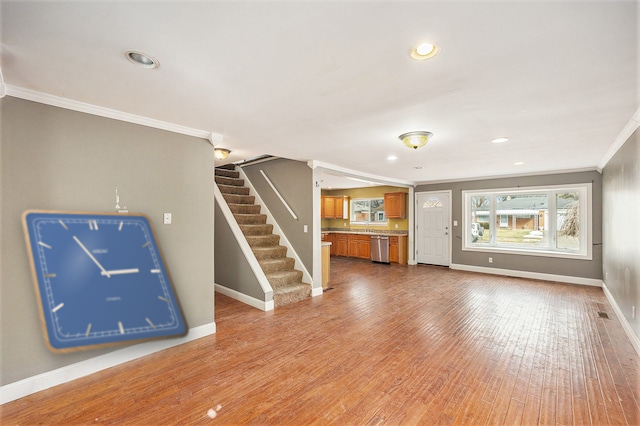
2:55
